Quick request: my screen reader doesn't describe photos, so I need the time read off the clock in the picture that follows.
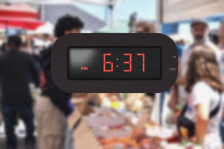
6:37
